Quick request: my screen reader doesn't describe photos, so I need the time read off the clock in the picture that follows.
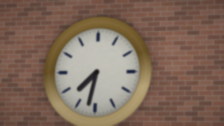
7:32
